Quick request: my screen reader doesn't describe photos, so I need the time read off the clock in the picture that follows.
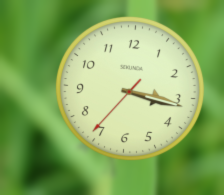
3:16:36
